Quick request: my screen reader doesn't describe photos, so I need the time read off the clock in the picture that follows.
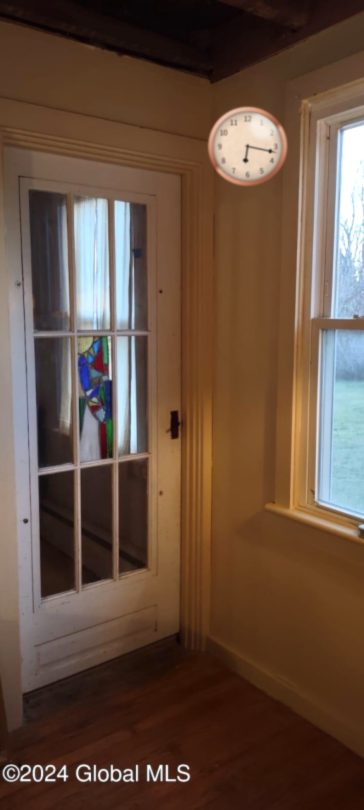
6:17
